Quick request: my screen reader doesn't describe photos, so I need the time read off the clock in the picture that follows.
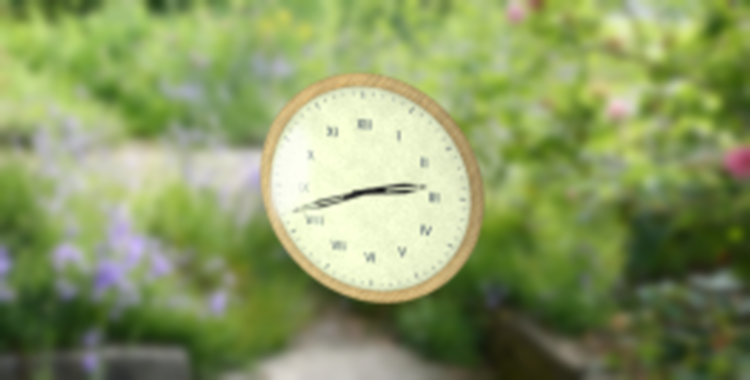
2:42
